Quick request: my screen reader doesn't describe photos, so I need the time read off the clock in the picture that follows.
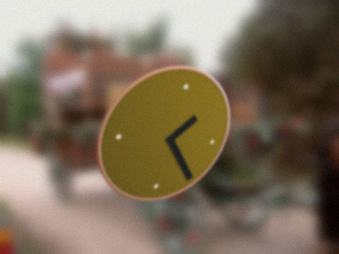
1:23
